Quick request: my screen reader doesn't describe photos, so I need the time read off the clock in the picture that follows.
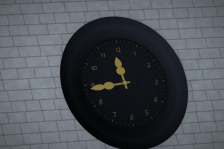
11:44
